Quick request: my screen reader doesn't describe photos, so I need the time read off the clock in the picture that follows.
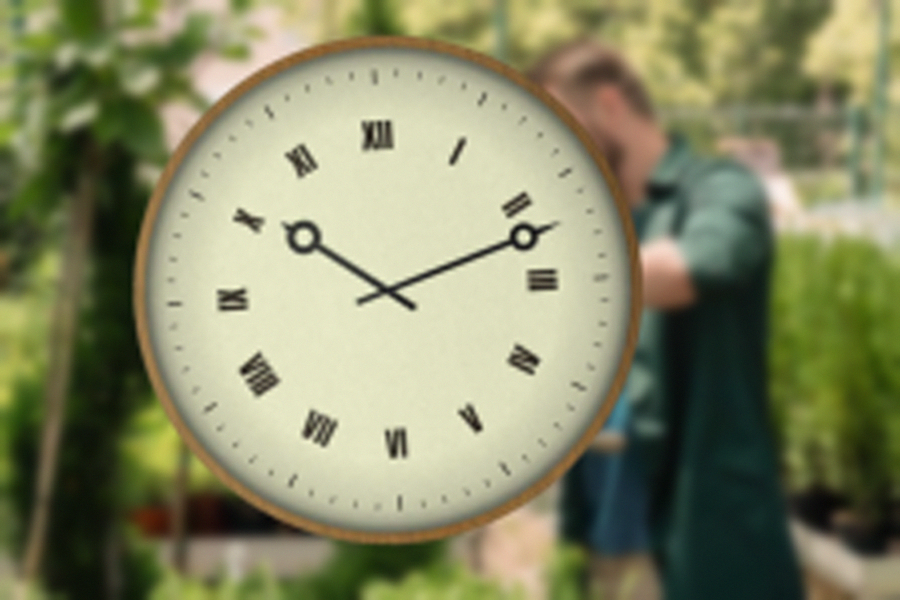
10:12
